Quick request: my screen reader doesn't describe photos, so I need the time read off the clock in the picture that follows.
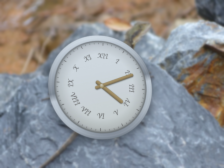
4:11
